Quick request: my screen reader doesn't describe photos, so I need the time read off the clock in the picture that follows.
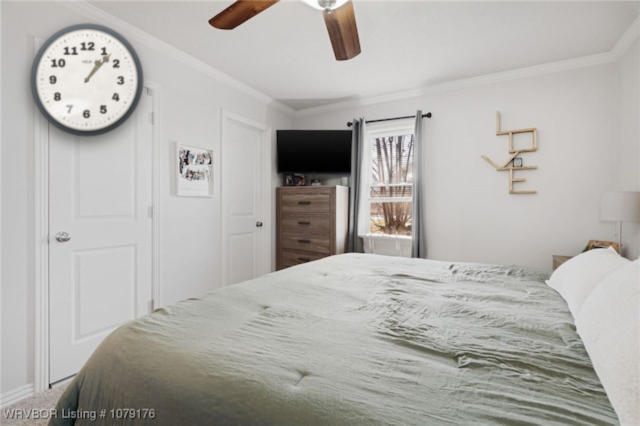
1:07
